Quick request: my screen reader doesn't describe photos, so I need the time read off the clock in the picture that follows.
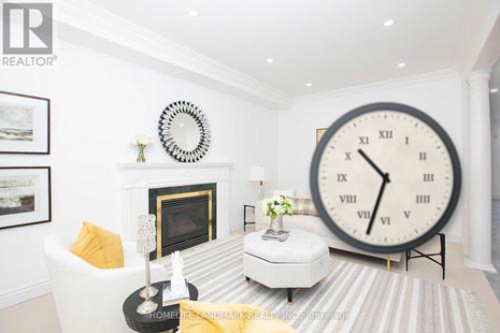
10:33
